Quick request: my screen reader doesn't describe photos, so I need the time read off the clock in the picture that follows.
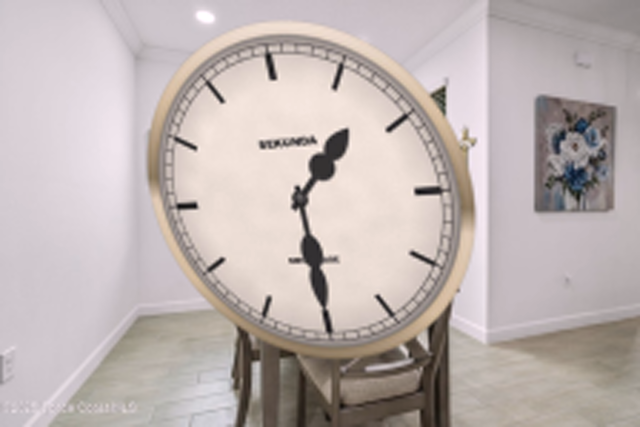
1:30
